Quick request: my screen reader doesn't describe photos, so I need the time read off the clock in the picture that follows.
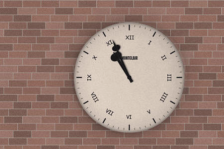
10:56
